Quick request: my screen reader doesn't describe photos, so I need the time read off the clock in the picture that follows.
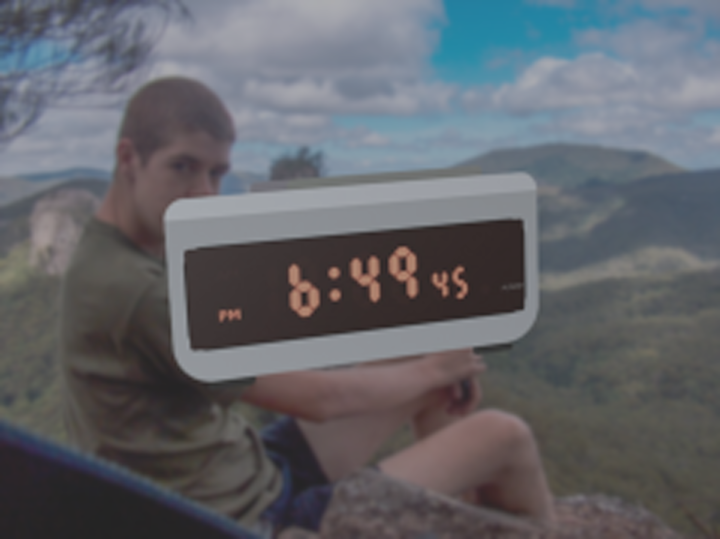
6:49:45
